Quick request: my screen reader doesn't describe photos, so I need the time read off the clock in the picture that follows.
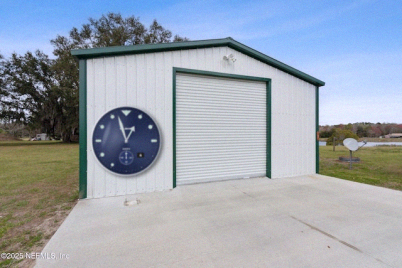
12:57
